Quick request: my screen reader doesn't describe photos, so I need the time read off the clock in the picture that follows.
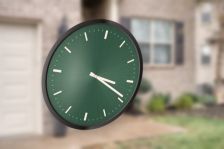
3:19
